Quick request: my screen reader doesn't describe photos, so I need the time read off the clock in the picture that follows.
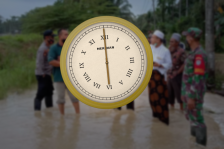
6:00
